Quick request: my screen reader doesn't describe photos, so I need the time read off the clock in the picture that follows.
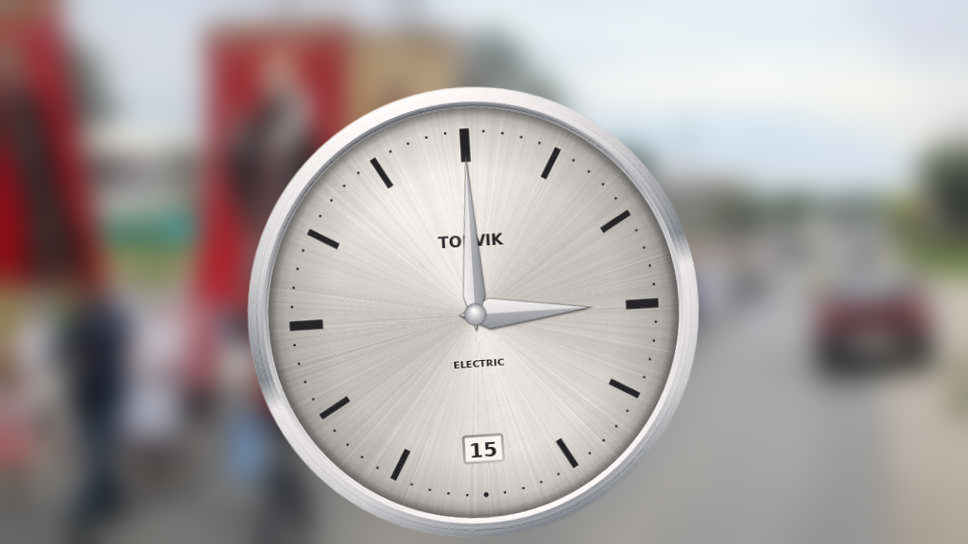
3:00
